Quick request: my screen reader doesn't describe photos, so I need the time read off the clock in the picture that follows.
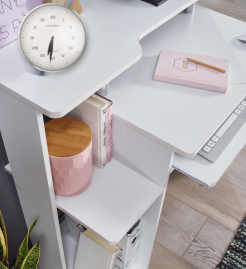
6:31
